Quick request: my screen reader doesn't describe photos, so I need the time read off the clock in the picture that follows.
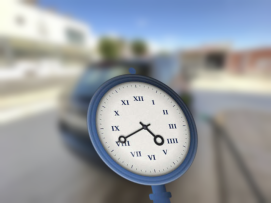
4:41
